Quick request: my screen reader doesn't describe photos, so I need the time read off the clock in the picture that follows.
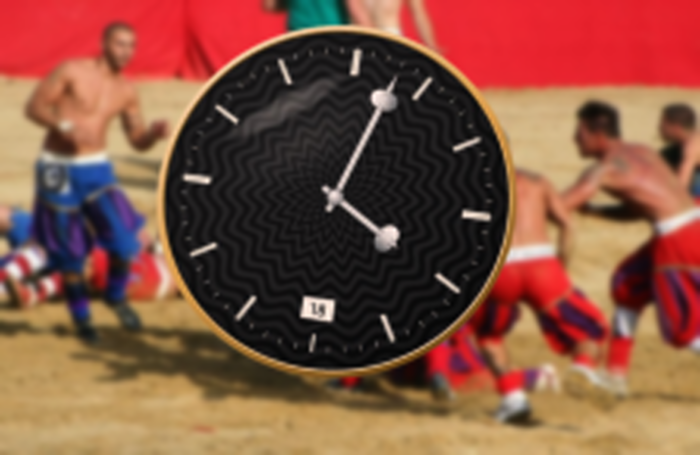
4:03
